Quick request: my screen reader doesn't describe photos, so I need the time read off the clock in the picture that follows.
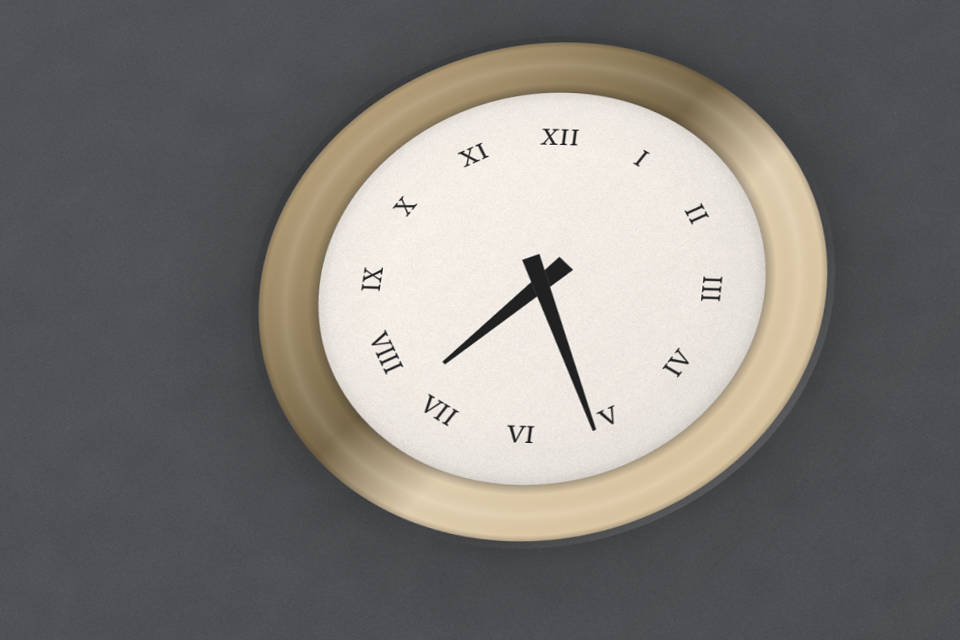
7:26
